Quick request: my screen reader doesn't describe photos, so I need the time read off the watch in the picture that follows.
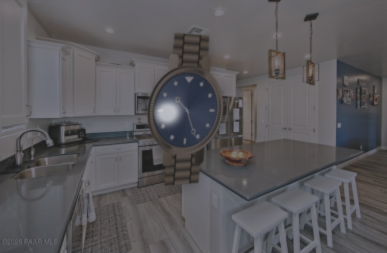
10:26
